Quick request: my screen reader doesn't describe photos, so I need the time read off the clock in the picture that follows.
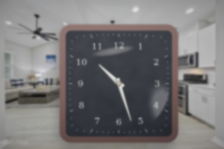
10:27
